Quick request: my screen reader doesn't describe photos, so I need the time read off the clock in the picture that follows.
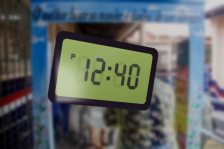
12:40
